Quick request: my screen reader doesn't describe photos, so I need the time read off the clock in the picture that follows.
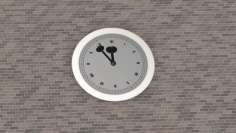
11:54
